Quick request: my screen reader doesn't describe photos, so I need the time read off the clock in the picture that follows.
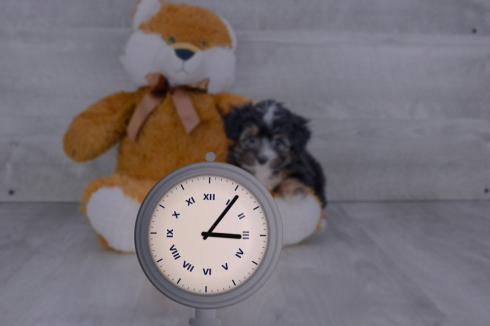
3:06
